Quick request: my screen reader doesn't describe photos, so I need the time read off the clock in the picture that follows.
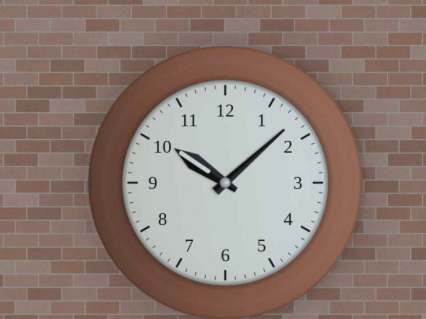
10:08
